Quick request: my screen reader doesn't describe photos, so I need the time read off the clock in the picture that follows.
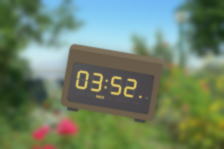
3:52
